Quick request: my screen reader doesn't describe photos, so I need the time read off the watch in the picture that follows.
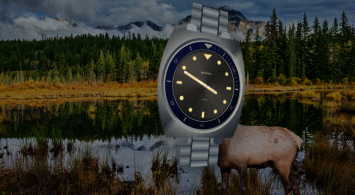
3:49
